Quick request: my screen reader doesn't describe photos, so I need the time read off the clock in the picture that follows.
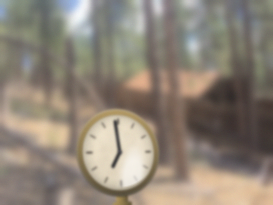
6:59
